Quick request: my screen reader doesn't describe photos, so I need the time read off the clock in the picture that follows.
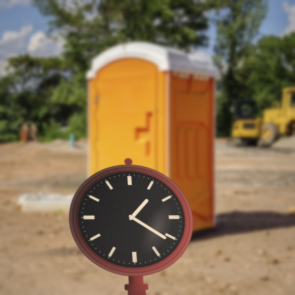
1:21
